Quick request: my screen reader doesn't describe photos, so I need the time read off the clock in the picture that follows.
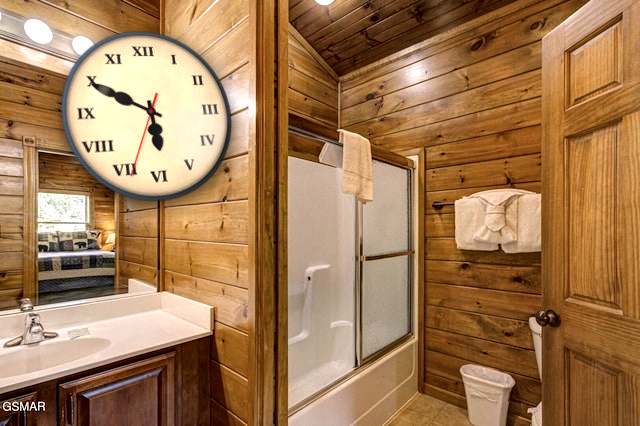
5:49:34
